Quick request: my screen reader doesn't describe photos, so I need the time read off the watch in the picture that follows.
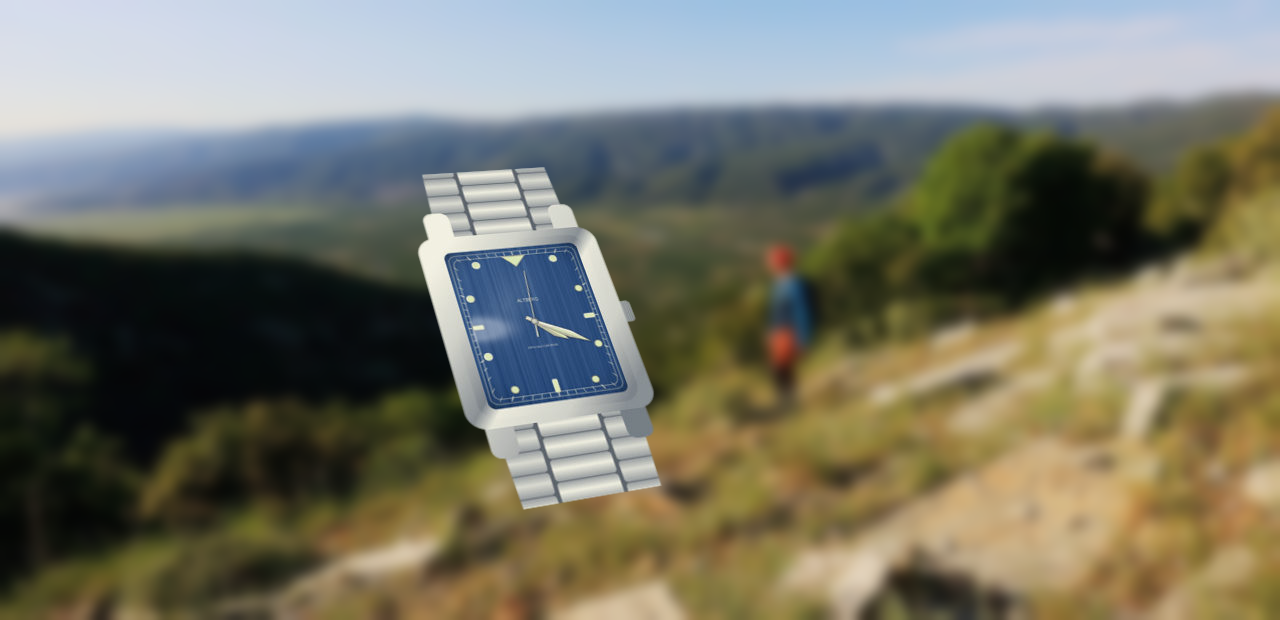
4:20:01
